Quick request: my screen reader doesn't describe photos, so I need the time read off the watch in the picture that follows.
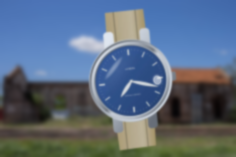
7:18
